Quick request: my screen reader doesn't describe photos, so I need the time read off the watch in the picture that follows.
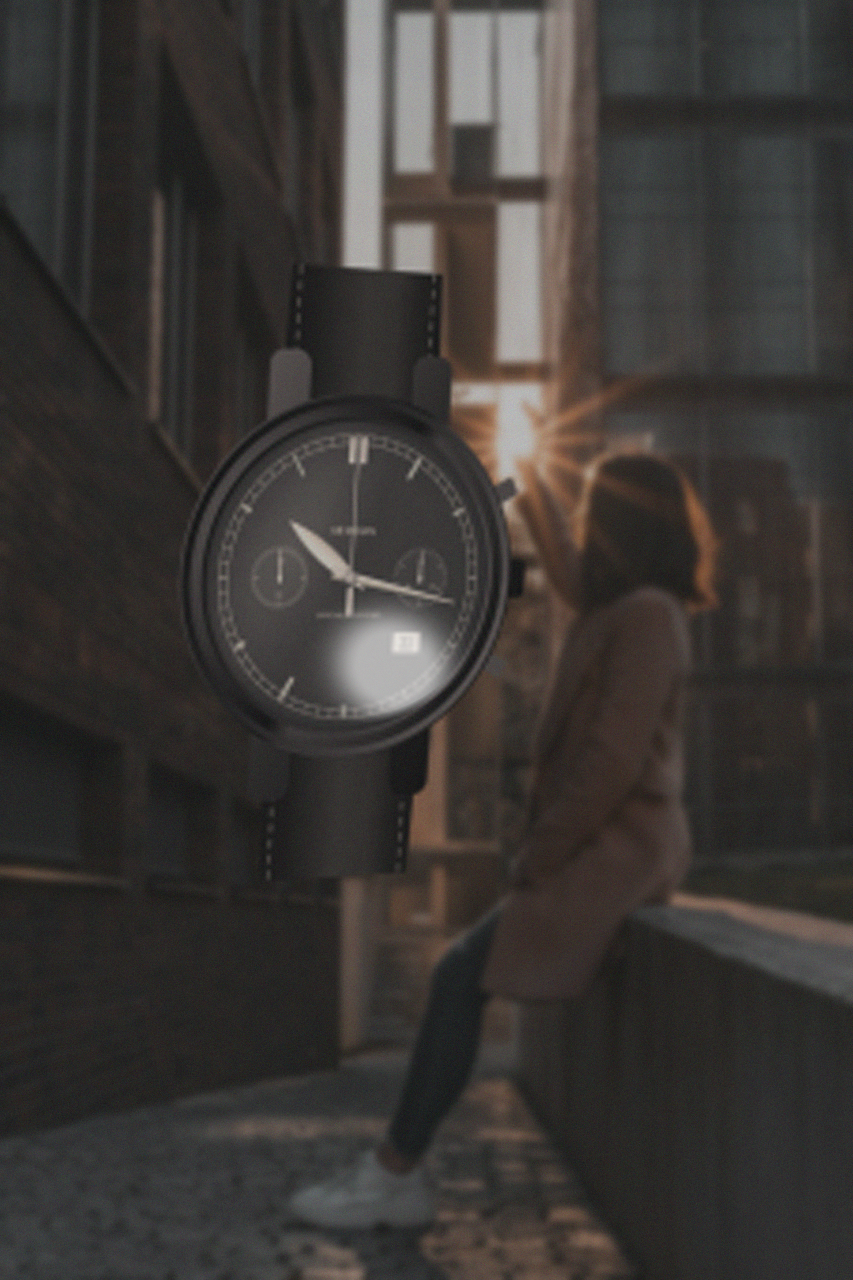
10:17
